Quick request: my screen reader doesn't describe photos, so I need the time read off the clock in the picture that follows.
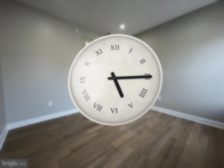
5:15
